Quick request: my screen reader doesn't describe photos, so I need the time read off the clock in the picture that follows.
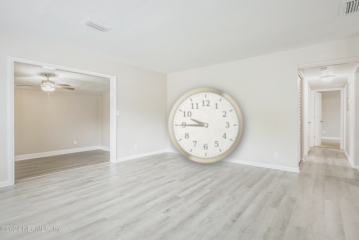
9:45
